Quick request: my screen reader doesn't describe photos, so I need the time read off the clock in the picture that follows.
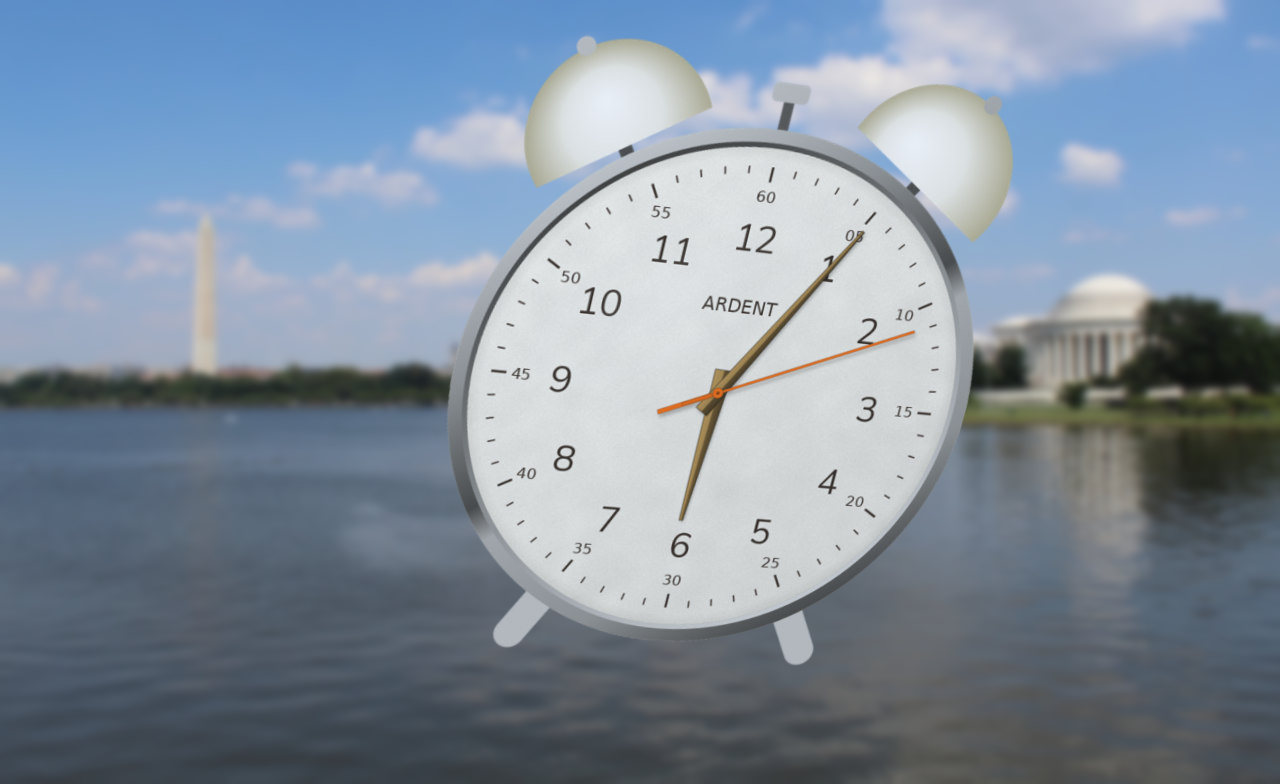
6:05:11
